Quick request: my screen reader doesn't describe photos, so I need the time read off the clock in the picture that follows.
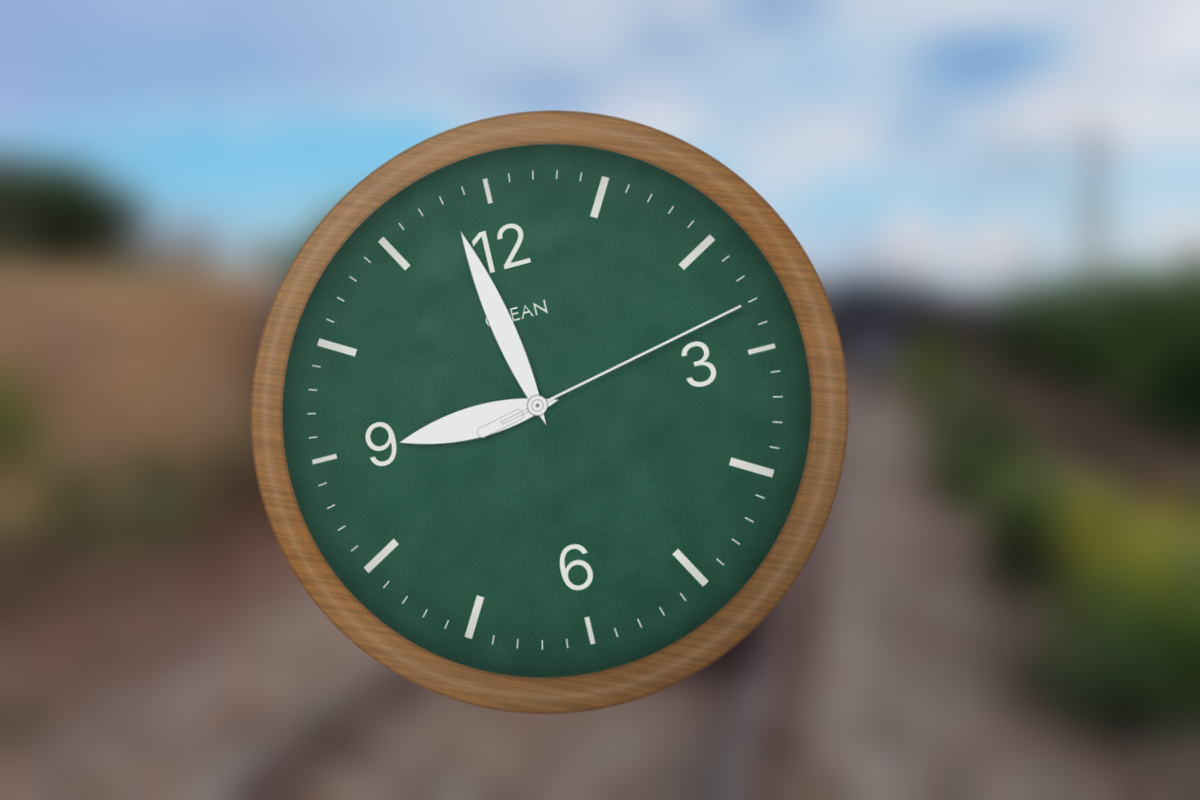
8:58:13
